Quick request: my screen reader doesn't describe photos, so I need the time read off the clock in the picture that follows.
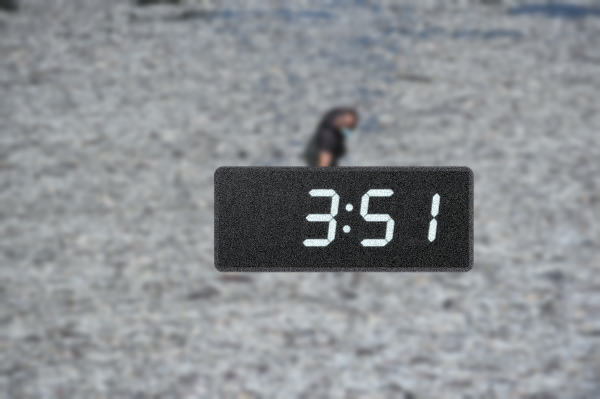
3:51
